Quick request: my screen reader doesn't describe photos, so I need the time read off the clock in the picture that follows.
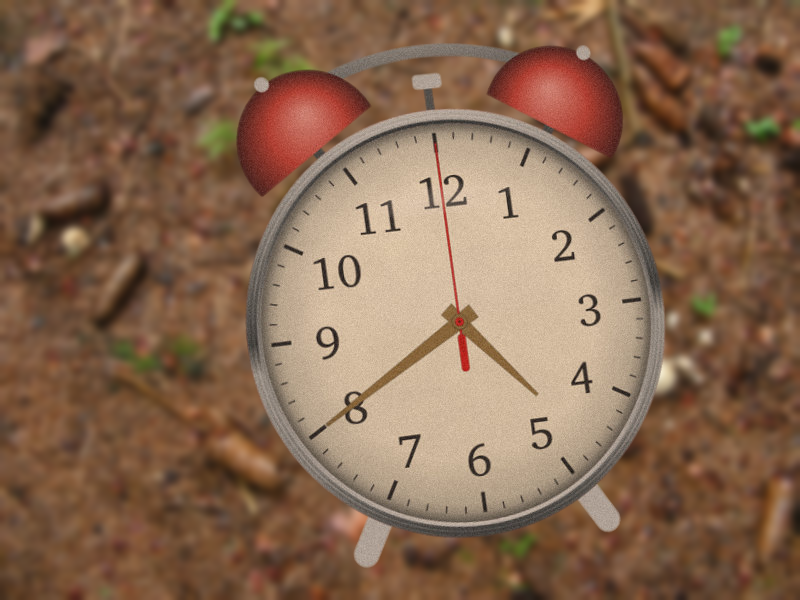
4:40:00
